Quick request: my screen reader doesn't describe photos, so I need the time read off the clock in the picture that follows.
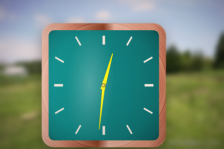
12:31
